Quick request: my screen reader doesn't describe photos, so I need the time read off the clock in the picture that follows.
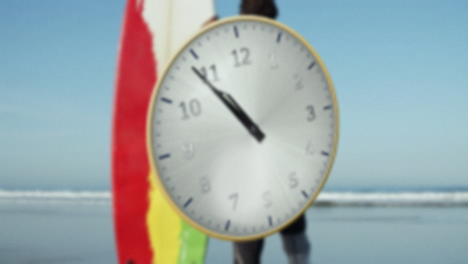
10:54
